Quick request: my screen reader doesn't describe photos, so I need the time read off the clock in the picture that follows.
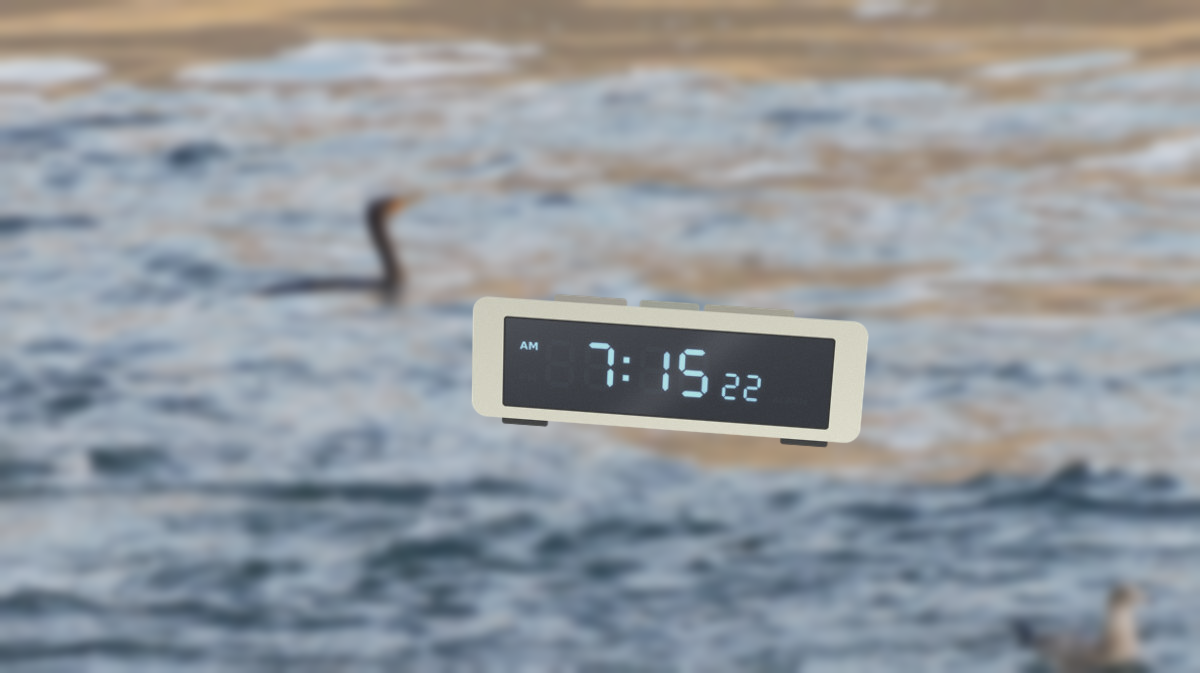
7:15:22
